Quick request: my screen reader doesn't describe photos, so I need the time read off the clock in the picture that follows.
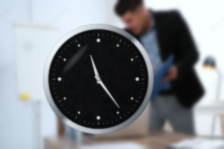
11:24
